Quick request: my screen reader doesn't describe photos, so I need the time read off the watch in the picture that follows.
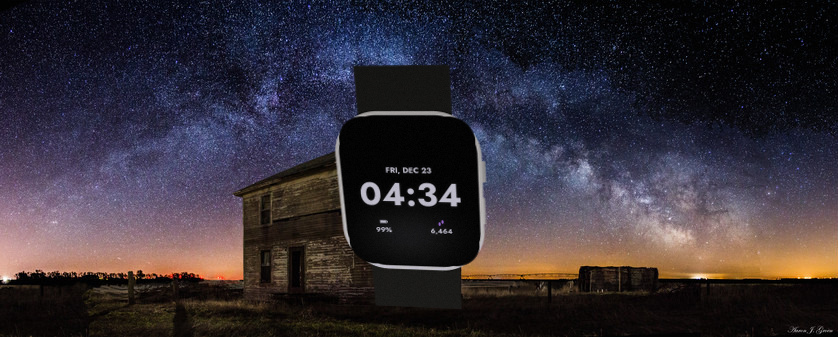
4:34
